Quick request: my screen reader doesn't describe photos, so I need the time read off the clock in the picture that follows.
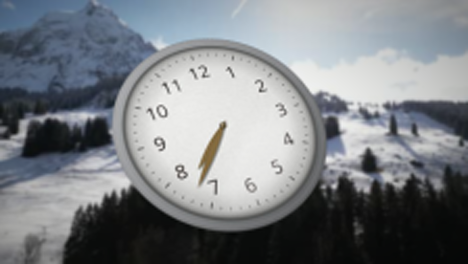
7:37
